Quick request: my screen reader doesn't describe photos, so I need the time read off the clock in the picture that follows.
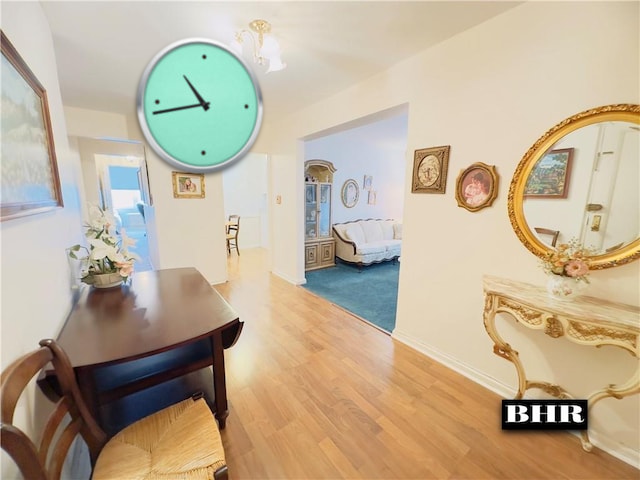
10:43
